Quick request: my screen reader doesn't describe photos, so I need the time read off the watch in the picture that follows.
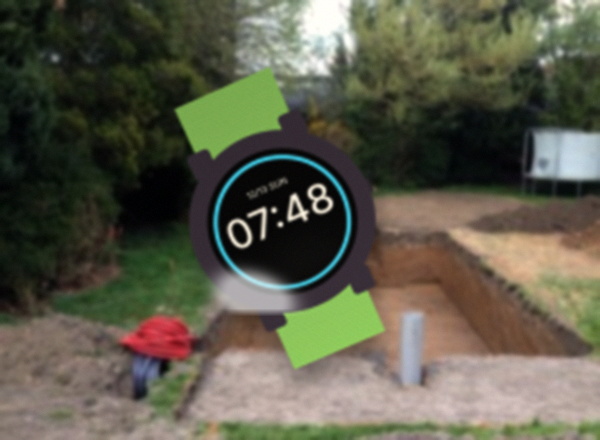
7:48
